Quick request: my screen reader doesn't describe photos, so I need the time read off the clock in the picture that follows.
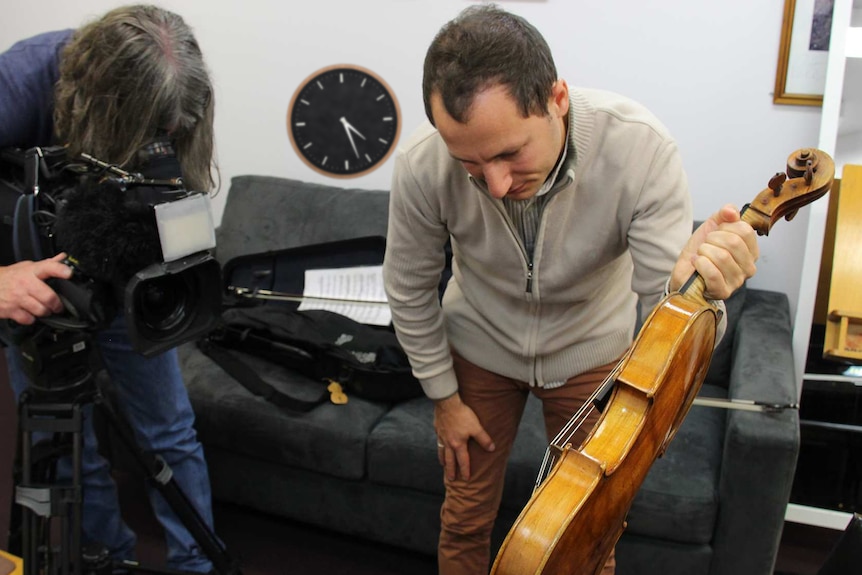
4:27
